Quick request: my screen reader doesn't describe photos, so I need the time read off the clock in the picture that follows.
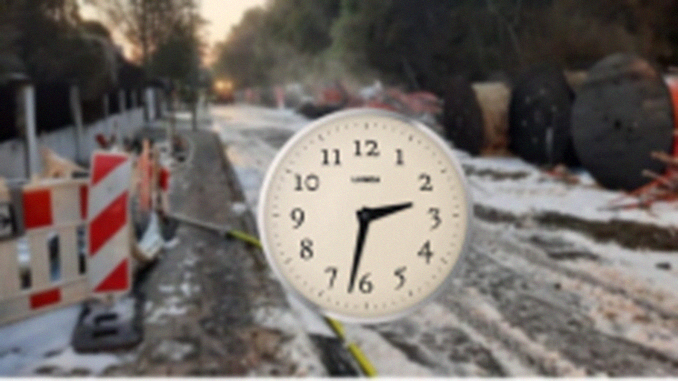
2:32
